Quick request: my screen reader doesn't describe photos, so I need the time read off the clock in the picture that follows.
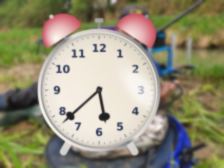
5:38
